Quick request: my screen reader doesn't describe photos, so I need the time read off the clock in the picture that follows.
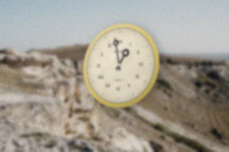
12:58
